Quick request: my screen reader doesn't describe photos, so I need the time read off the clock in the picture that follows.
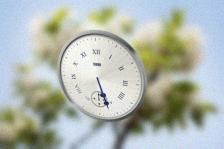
5:27
